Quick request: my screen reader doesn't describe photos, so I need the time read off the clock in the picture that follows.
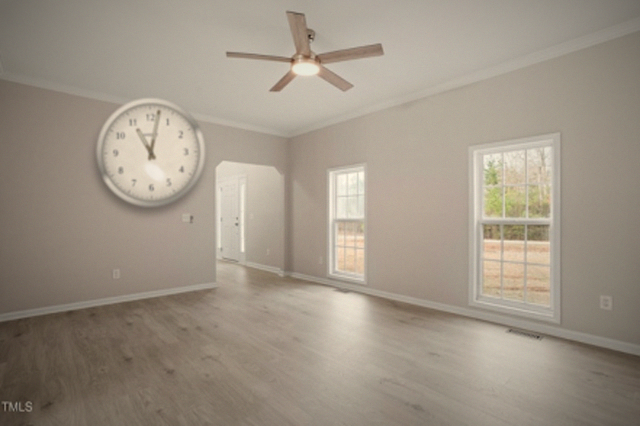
11:02
